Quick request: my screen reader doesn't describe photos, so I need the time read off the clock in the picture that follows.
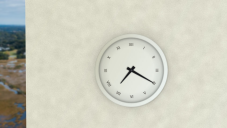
7:20
